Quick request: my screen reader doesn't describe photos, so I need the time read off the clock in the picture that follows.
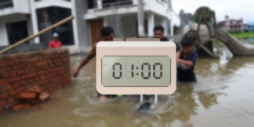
1:00
